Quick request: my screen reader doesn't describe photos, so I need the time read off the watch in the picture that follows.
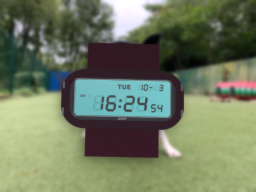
16:24
